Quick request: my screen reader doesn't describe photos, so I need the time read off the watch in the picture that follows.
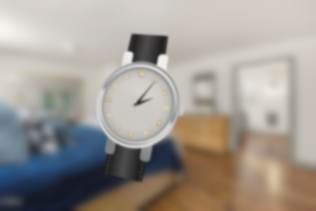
2:05
